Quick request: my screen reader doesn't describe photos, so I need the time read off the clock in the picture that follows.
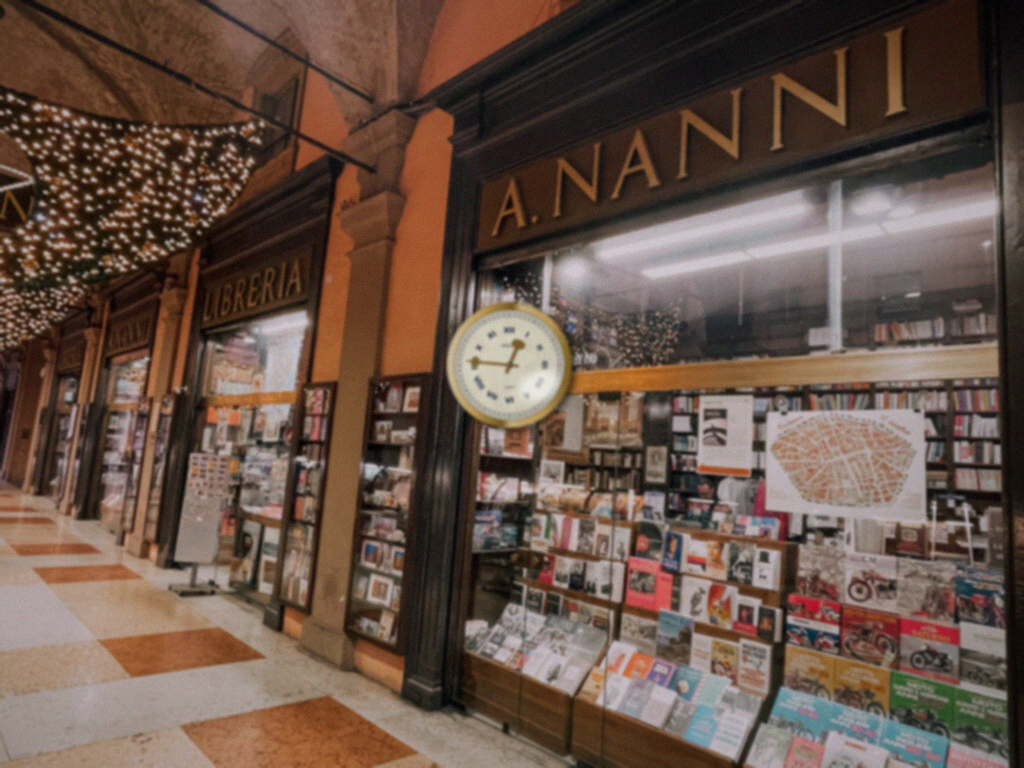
12:46
